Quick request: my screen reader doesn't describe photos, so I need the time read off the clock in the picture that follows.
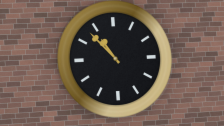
10:53
